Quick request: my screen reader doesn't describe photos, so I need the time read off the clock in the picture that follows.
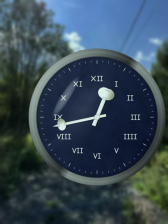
12:43
